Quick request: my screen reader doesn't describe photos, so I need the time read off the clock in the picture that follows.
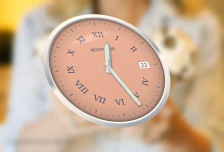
12:26
